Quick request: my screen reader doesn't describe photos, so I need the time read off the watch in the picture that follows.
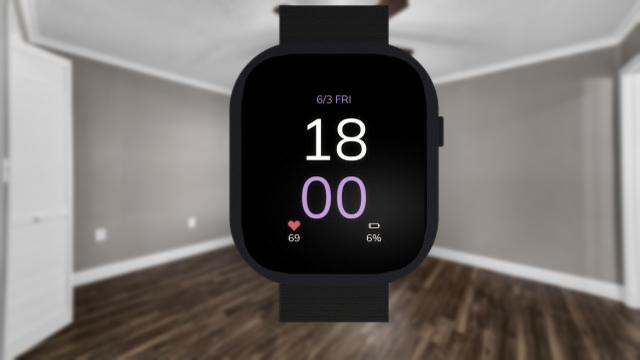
18:00
